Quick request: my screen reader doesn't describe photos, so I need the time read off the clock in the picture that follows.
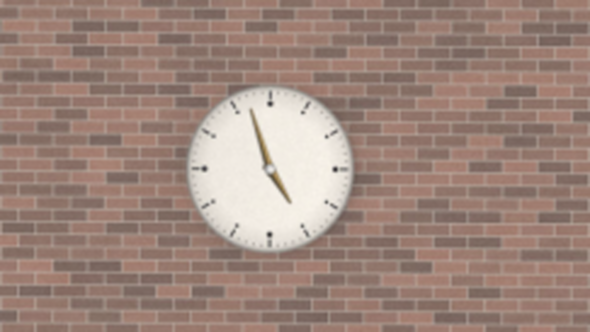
4:57
